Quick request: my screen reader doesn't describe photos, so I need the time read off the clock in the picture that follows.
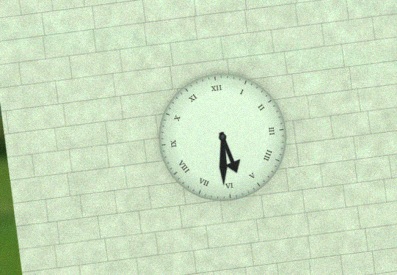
5:31
